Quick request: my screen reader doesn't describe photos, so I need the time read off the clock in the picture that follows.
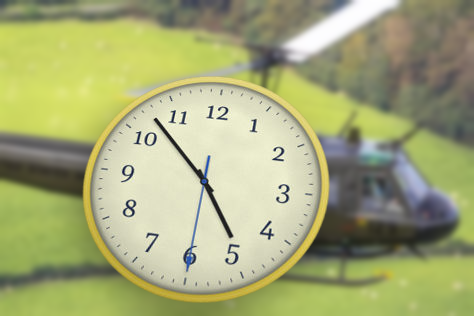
4:52:30
